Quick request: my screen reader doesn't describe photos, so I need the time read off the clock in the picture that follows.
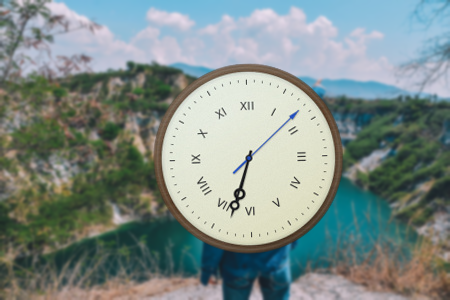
6:33:08
